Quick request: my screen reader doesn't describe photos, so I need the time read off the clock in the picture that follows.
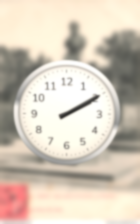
2:10
